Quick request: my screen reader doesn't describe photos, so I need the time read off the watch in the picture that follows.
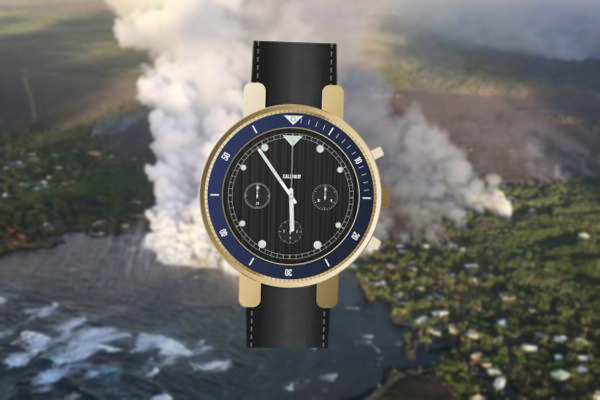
5:54
